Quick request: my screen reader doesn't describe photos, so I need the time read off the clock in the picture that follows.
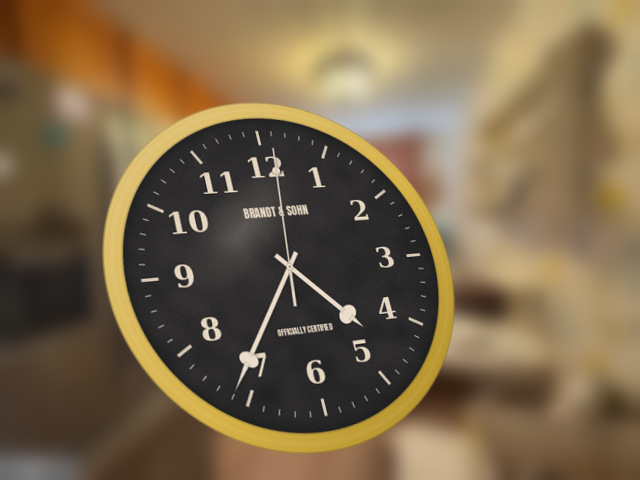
4:36:01
